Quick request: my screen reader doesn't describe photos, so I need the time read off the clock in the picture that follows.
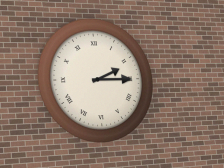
2:15
